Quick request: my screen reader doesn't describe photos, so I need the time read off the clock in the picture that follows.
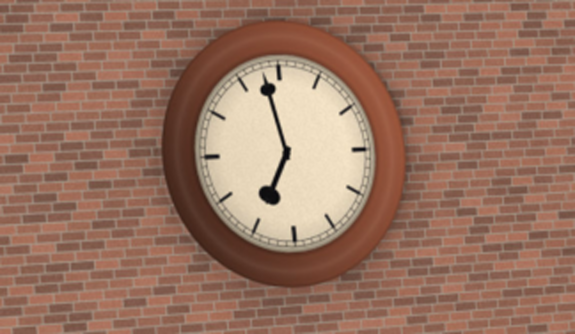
6:58
